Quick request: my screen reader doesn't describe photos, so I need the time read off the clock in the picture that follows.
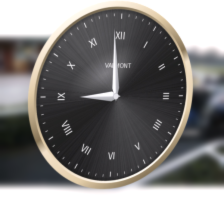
8:59
